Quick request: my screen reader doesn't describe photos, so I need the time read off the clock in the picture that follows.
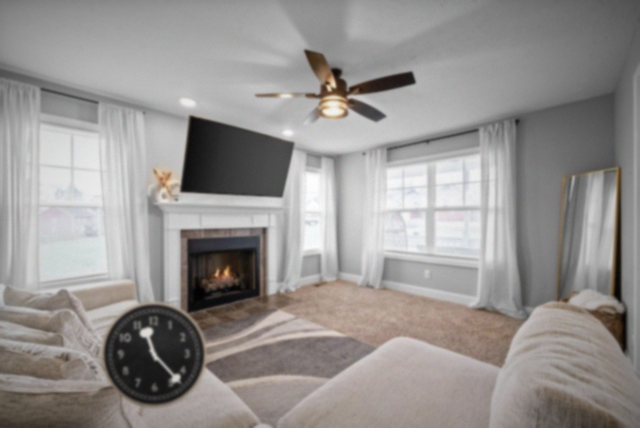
11:23
